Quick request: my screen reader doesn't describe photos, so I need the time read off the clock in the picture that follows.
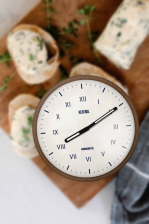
8:10
